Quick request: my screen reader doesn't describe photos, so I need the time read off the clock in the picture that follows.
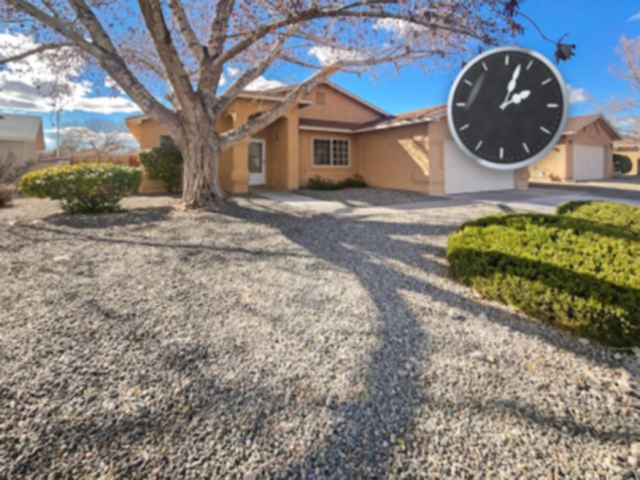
2:03
